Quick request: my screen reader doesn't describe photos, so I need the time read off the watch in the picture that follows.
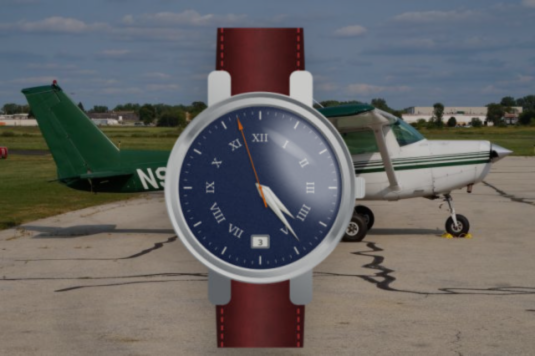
4:23:57
